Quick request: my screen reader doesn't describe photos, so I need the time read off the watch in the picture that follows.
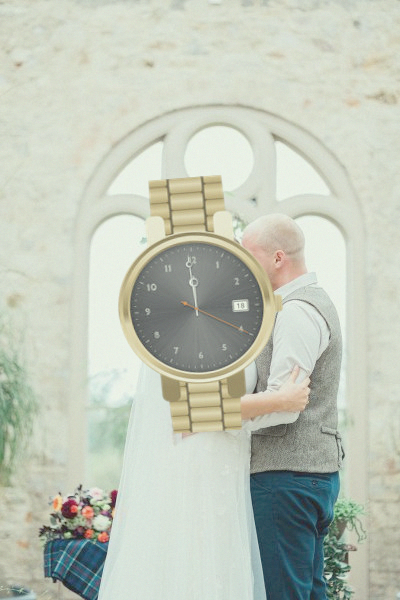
11:59:20
